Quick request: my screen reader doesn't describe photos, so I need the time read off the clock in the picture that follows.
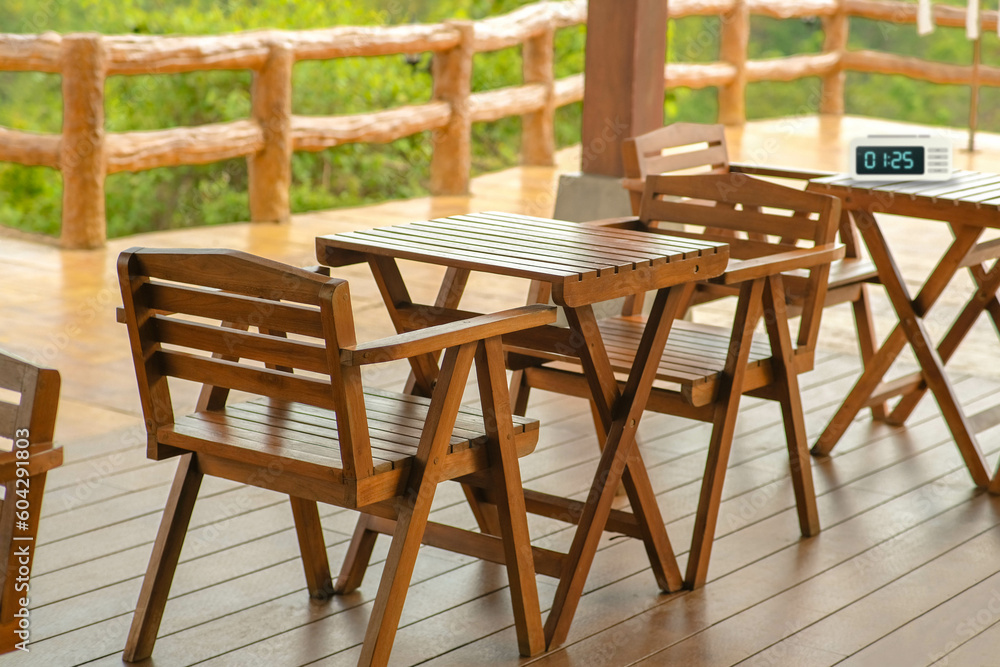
1:25
